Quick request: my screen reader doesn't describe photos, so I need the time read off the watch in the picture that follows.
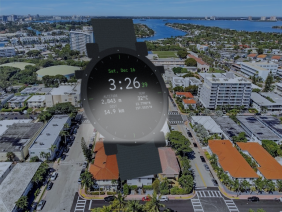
3:26
